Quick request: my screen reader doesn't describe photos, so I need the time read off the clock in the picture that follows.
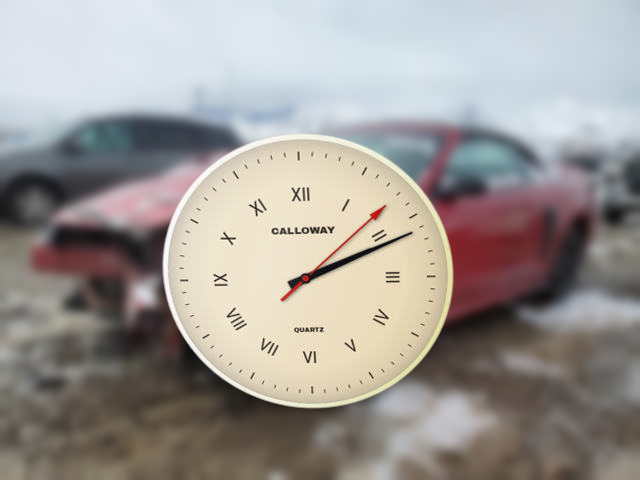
2:11:08
